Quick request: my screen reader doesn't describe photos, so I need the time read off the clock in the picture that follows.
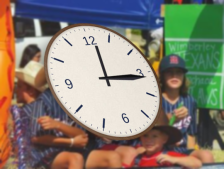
12:16
